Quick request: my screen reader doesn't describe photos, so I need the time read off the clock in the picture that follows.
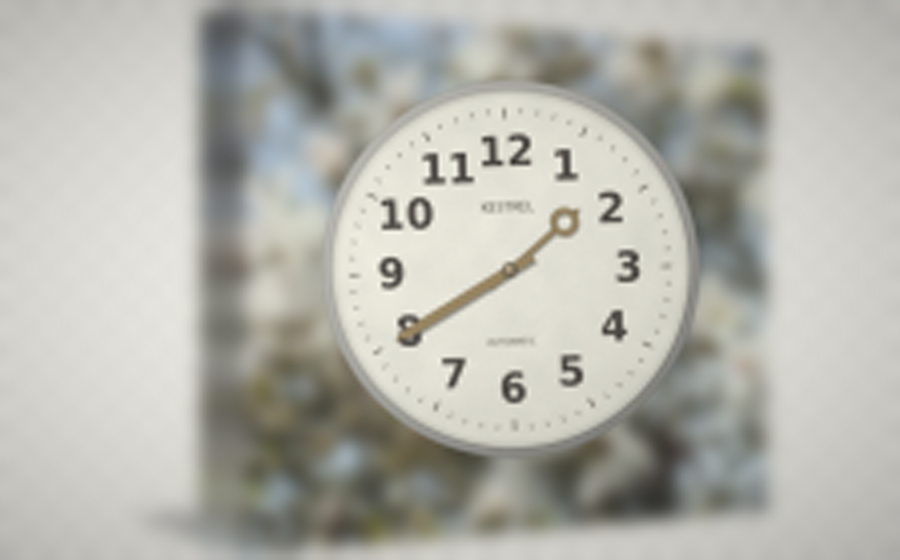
1:40
